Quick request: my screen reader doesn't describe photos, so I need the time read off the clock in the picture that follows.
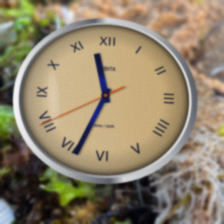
11:33:40
